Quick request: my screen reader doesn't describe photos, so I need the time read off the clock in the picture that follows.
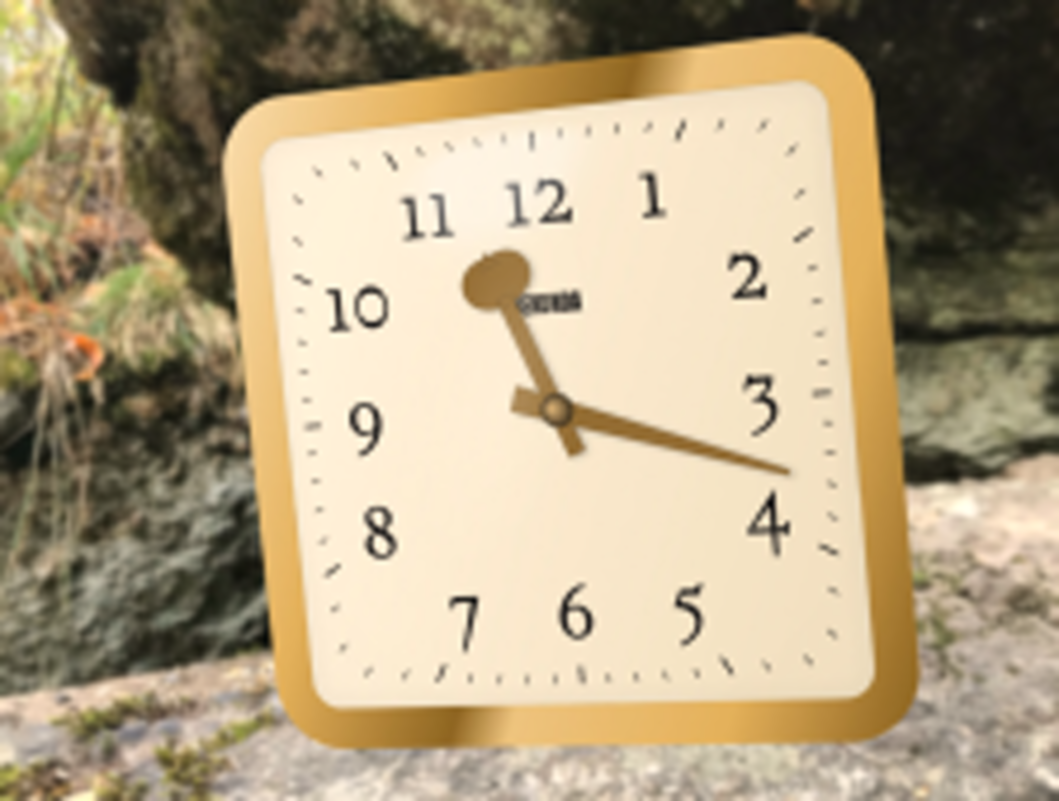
11:18
